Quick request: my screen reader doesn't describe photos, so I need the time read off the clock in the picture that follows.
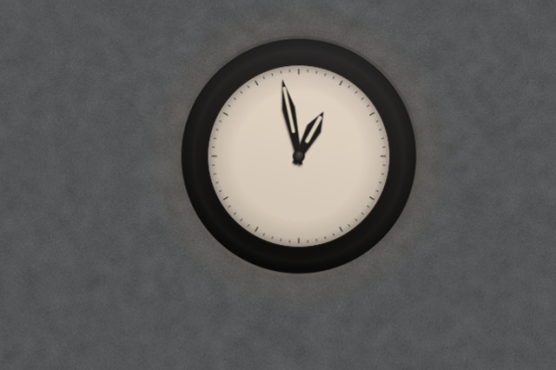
12:58
